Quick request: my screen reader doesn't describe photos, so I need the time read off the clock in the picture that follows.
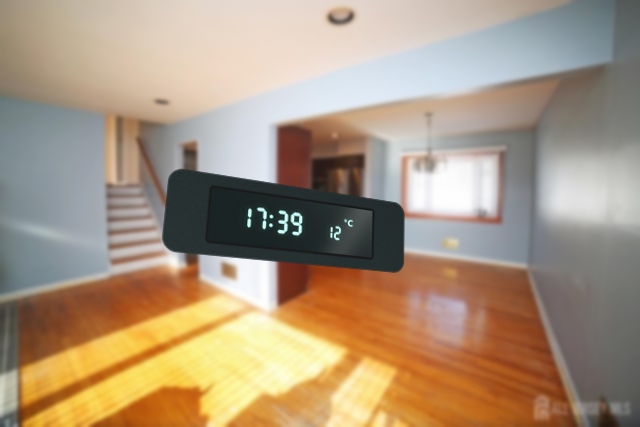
17:39
